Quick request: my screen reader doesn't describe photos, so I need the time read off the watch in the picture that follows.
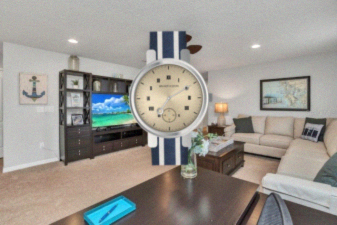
7:10
